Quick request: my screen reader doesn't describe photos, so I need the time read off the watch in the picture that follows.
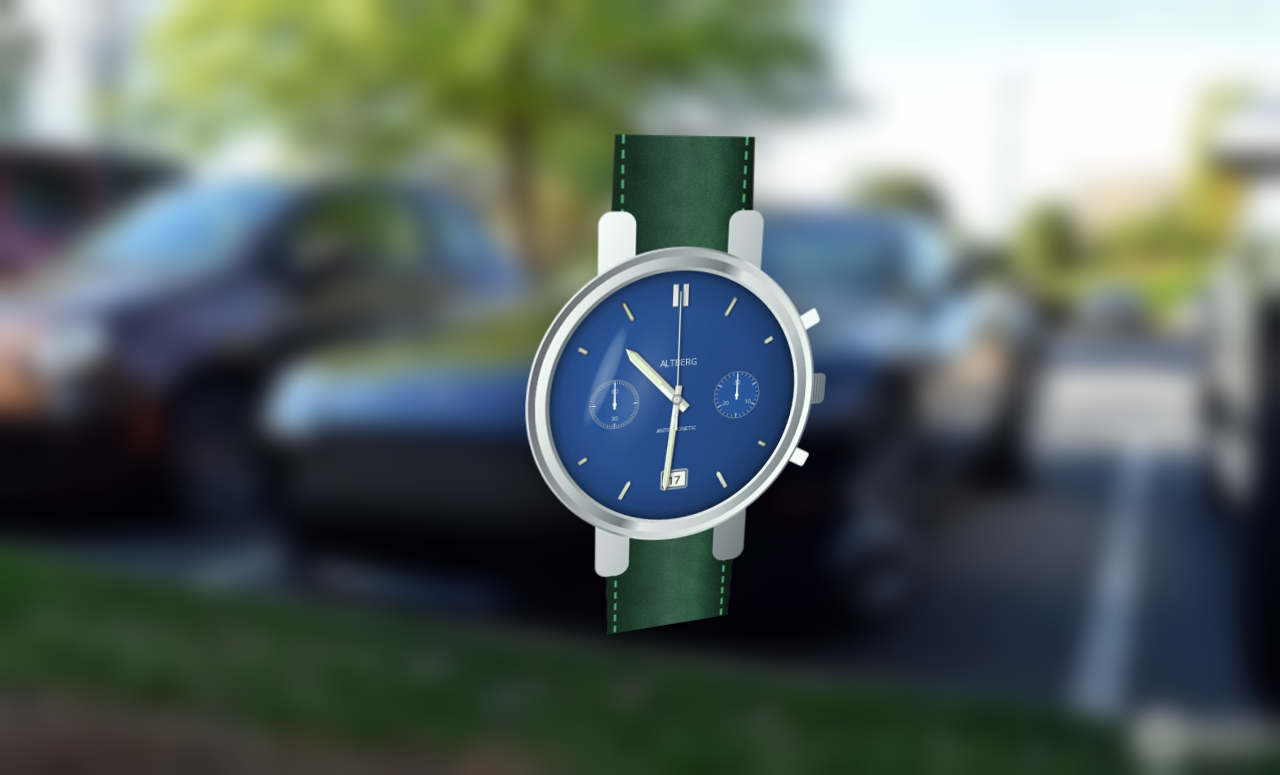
10:31
